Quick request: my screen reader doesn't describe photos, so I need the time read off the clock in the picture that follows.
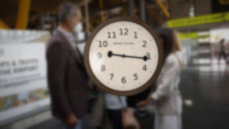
9:16
